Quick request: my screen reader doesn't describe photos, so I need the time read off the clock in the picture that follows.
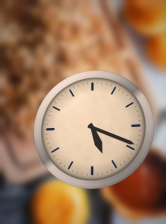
5:19
